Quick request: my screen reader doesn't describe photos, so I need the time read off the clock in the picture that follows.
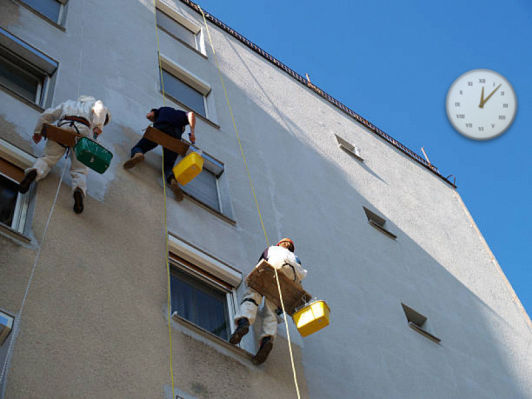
12:07
